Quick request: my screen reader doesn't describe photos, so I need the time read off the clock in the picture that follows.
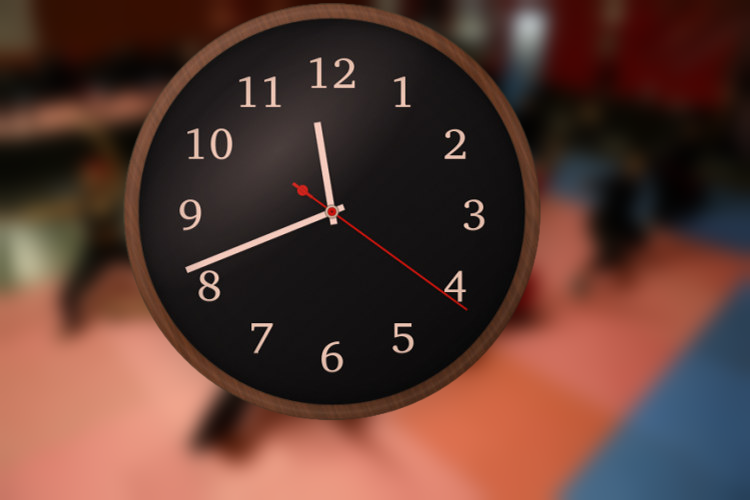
11:41:21
